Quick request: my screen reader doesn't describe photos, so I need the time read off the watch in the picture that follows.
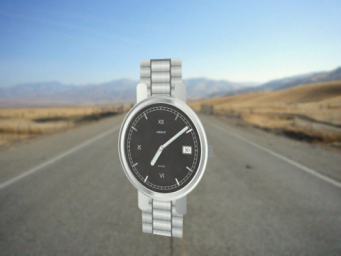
7:09
